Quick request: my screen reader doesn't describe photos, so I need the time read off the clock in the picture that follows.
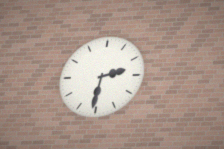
2:31
